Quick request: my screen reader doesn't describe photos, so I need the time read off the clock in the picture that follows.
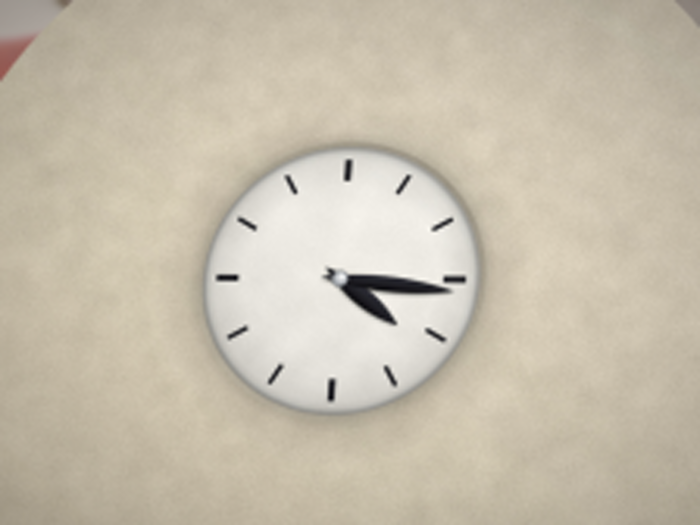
4:16
